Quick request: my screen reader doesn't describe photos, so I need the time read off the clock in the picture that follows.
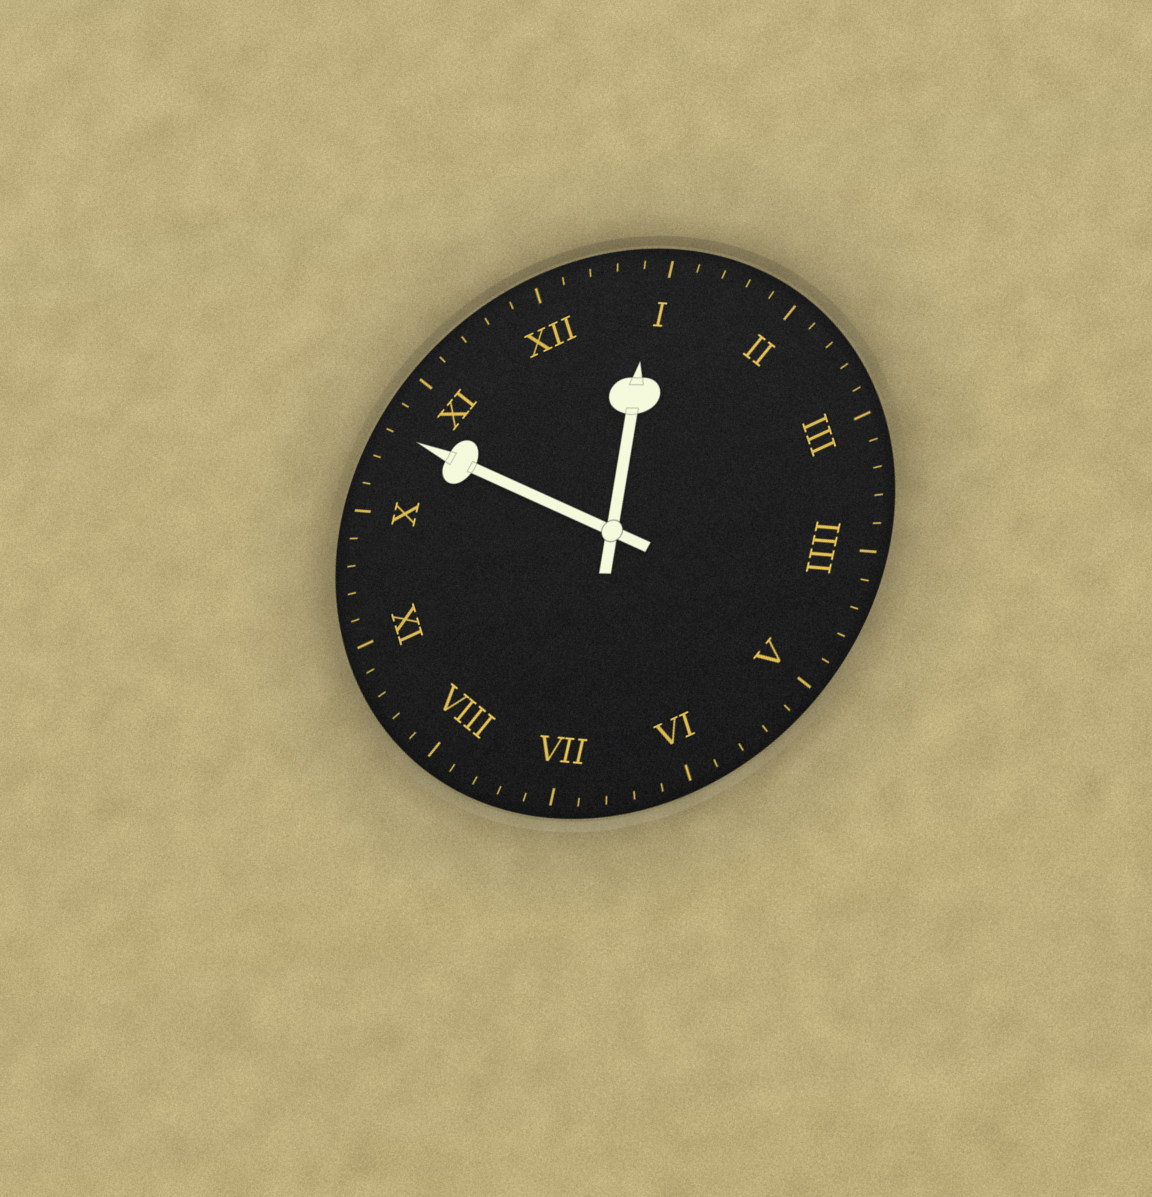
12:53
